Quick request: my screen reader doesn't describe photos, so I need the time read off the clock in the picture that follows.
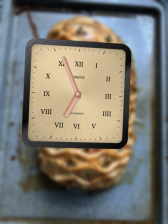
6:56
